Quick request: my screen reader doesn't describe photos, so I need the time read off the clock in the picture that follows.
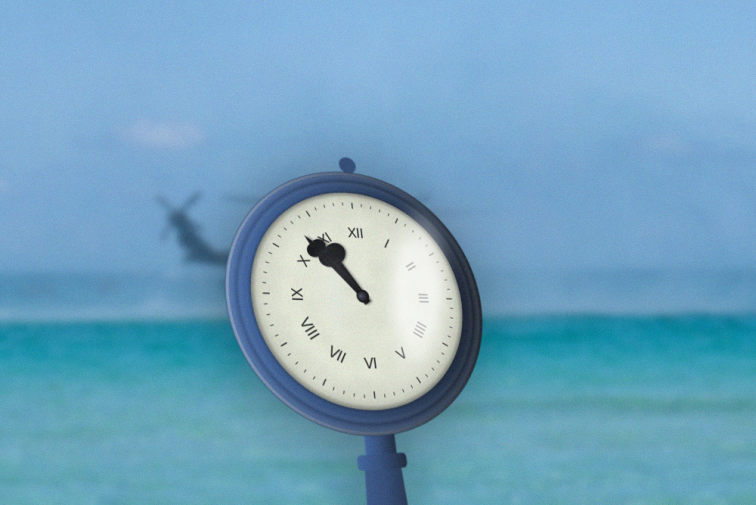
10:53
